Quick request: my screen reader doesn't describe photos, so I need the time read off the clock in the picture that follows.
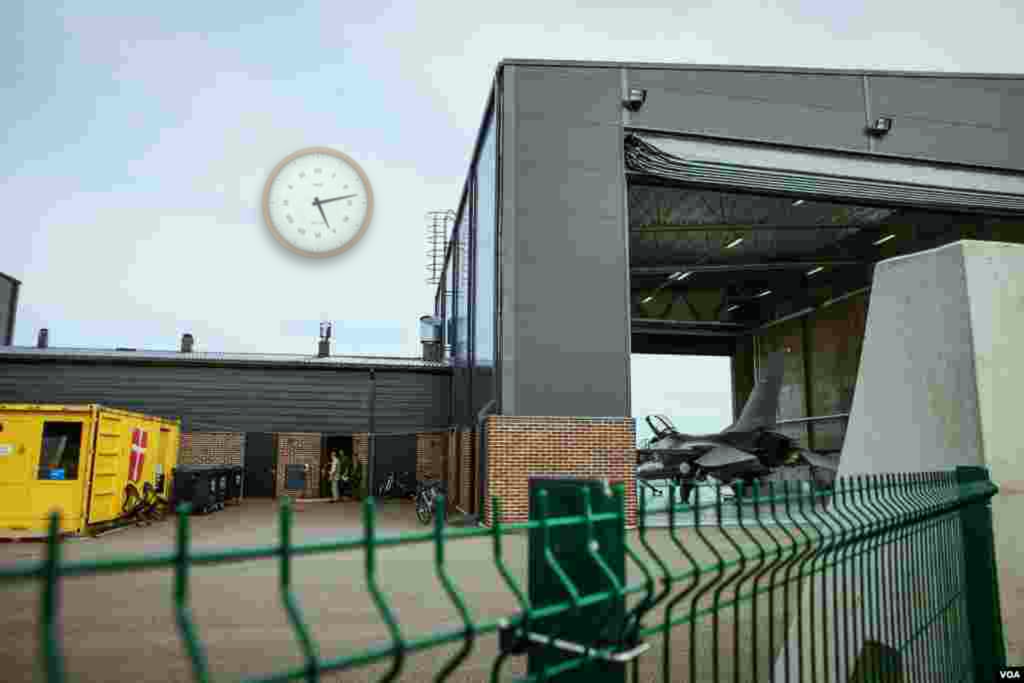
5:13
